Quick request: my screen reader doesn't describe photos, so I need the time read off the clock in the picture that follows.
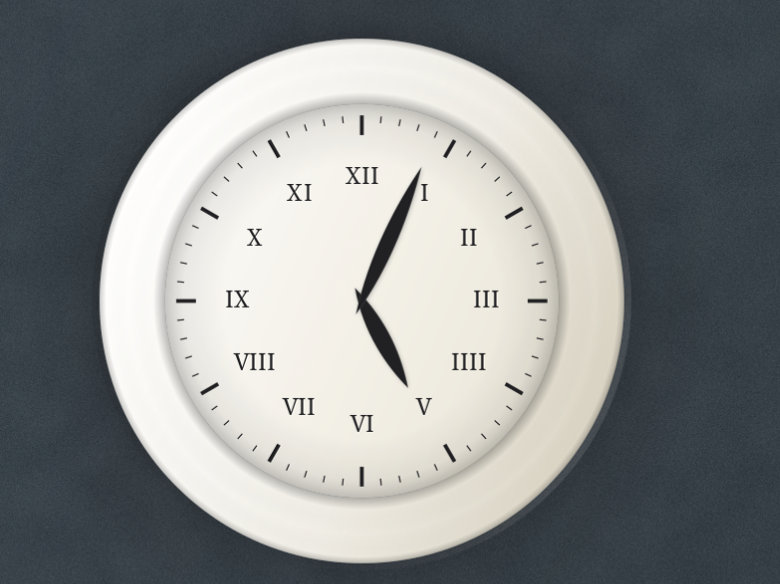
5:04
